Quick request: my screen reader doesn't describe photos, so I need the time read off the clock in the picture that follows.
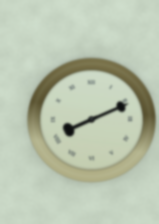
8:11
